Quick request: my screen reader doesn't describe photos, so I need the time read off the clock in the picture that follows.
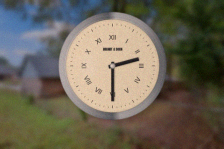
2:30
